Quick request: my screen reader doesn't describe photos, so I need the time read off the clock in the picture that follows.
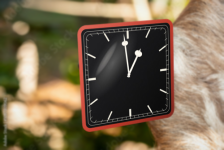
12:59
